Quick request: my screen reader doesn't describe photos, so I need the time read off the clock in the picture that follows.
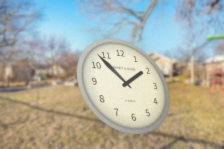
1:53
